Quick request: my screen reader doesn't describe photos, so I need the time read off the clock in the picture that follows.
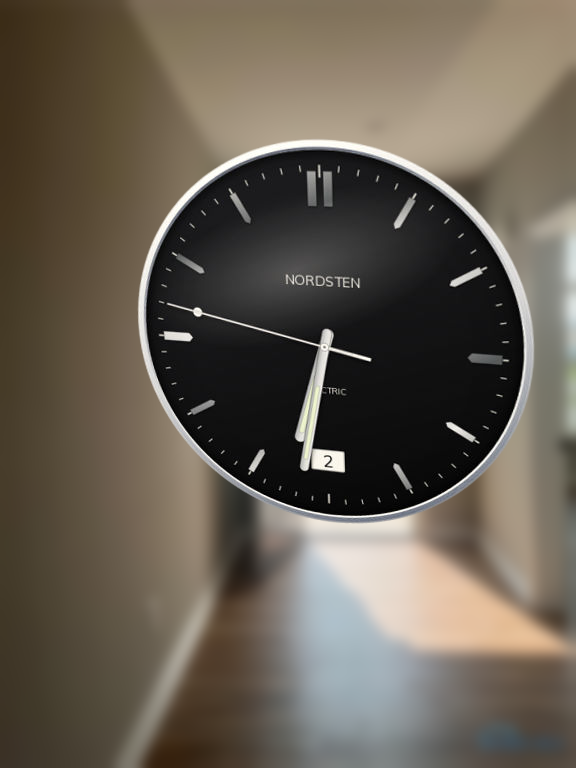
6:31:47
